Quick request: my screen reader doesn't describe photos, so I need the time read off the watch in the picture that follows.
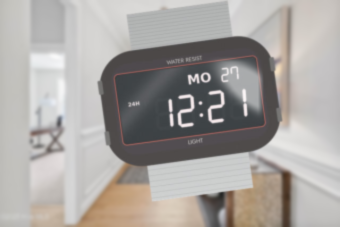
12:21
